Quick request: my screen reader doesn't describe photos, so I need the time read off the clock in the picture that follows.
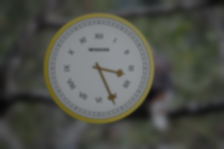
3:26
